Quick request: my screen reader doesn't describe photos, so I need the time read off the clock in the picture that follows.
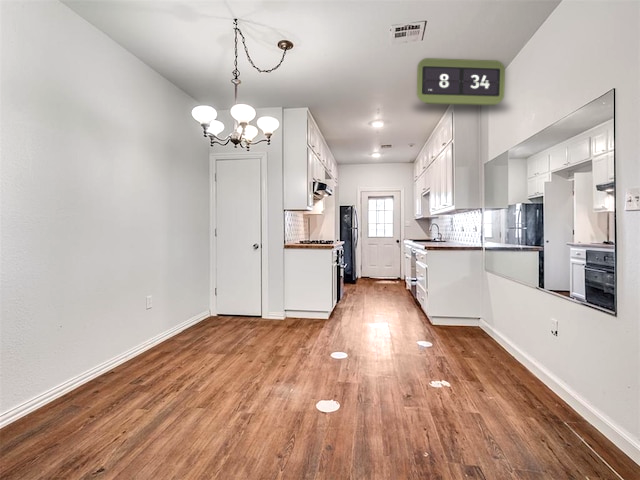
8:34
